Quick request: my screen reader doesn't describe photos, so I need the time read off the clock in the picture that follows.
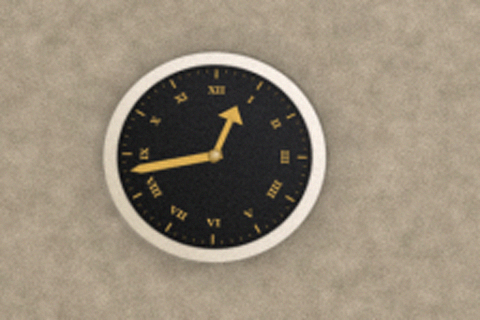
12:43
